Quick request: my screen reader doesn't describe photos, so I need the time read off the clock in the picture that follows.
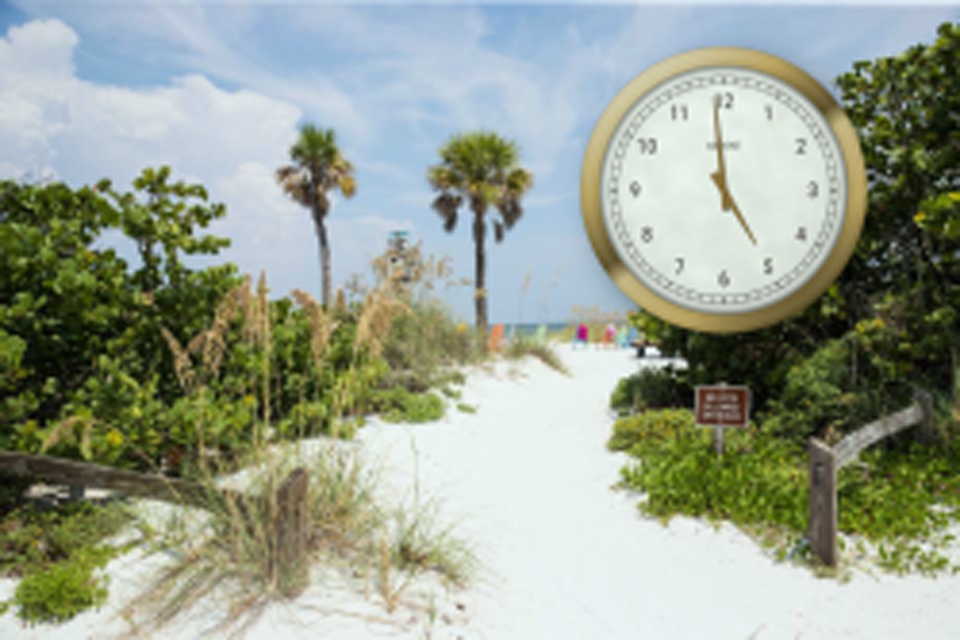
4:59
